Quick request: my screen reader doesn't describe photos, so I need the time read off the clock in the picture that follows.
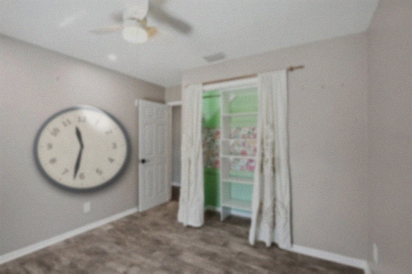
11:32
